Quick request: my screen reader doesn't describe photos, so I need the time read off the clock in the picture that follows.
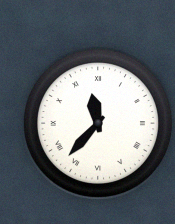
11:37
